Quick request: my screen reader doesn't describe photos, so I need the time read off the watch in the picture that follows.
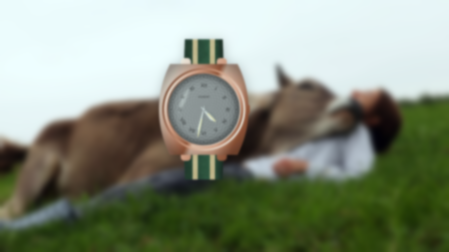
4:32
